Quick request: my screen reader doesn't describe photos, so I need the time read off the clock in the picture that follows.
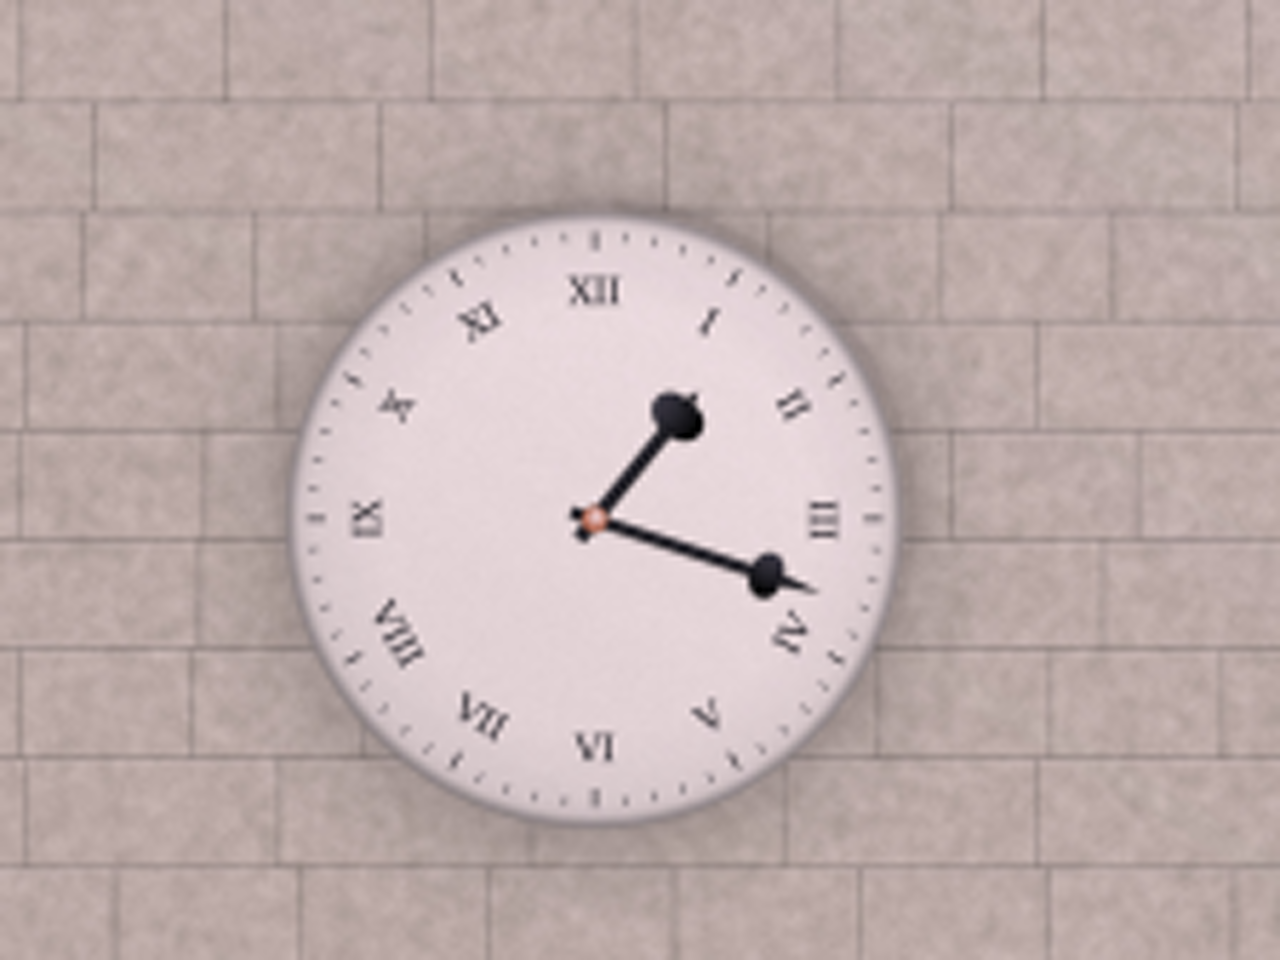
1:18
